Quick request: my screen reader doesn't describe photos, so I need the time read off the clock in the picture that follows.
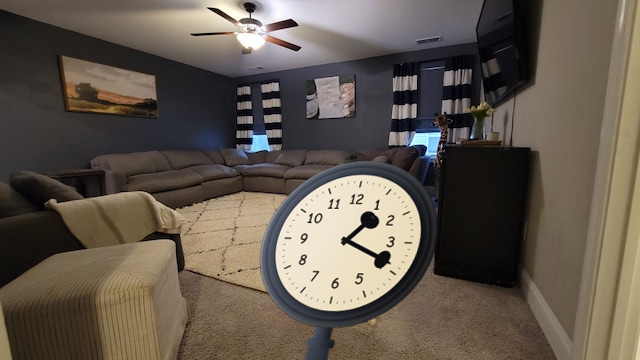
1:19
